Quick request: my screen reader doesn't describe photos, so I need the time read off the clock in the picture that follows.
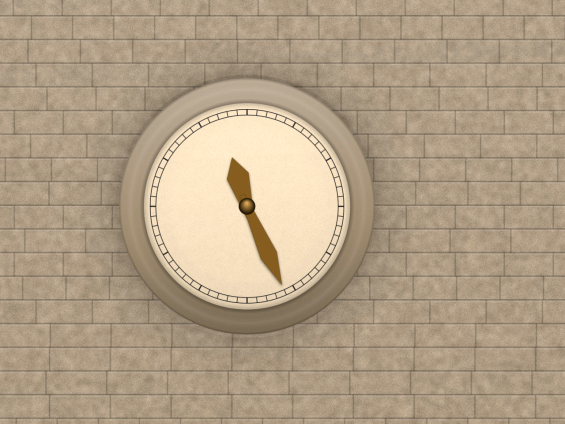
11:26
